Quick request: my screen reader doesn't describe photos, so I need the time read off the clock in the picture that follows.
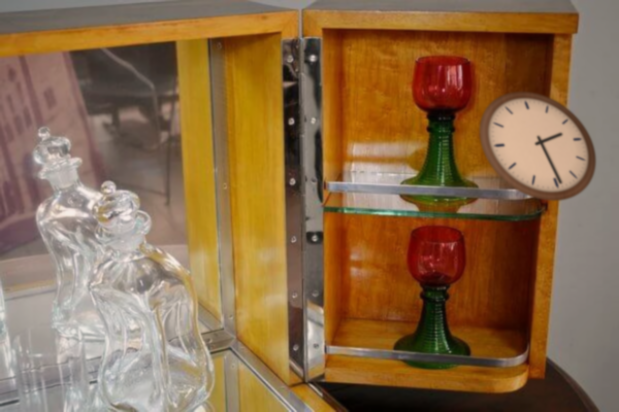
2:29
